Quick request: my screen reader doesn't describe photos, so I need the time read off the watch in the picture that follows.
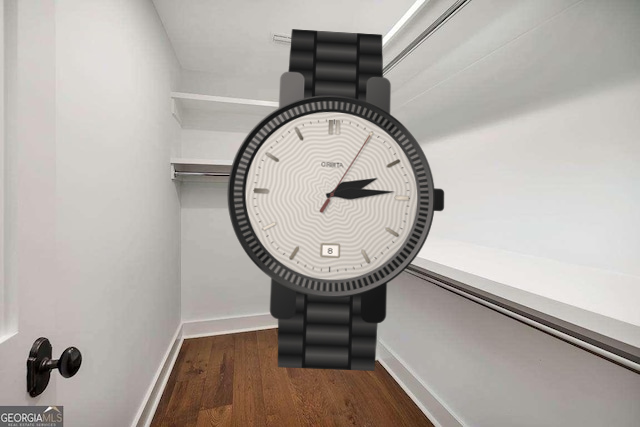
2:14:05
